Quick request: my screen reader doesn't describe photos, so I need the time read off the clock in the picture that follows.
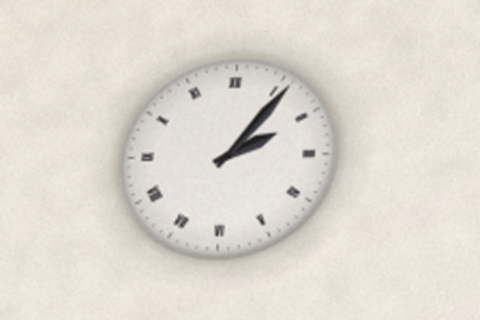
2:06
